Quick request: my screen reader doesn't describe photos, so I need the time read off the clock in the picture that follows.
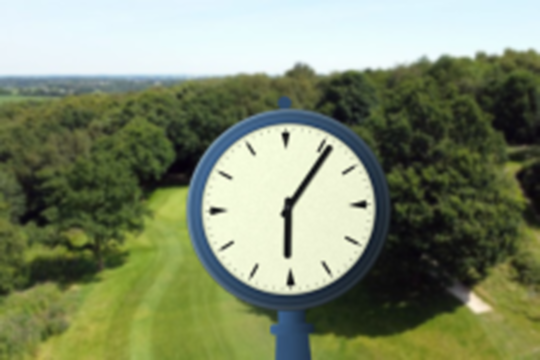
6:06
